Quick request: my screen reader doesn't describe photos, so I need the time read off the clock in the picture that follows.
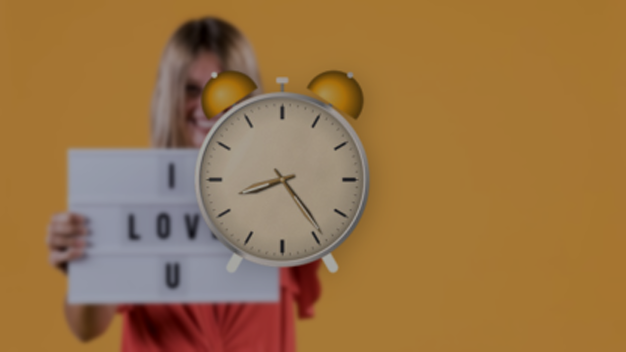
8:24
